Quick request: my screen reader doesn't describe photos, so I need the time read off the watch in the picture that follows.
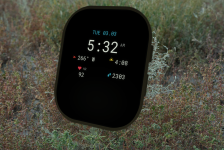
5:32
